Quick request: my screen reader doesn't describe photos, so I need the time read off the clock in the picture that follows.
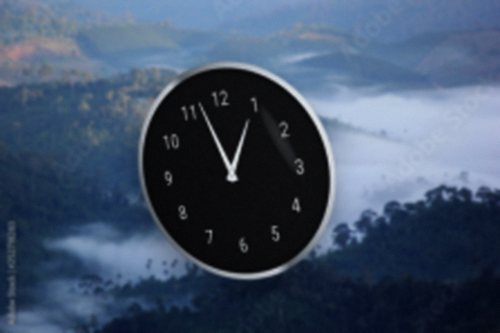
12:57
